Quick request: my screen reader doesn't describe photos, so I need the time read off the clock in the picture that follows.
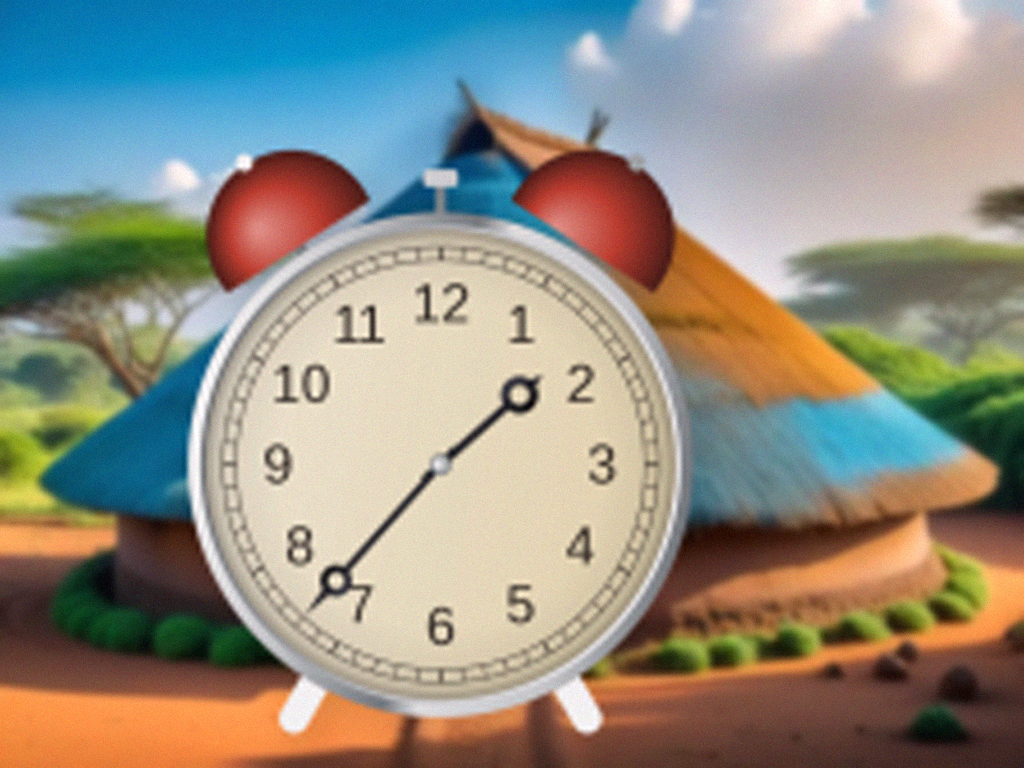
1:37
